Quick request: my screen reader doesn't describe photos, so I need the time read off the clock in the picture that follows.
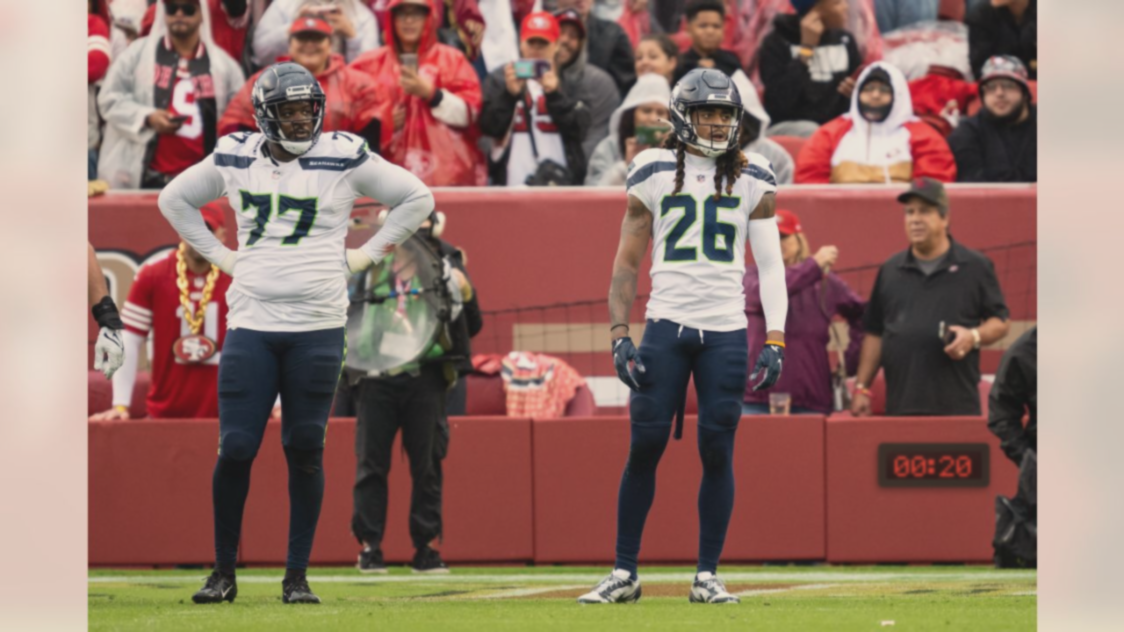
0:20
